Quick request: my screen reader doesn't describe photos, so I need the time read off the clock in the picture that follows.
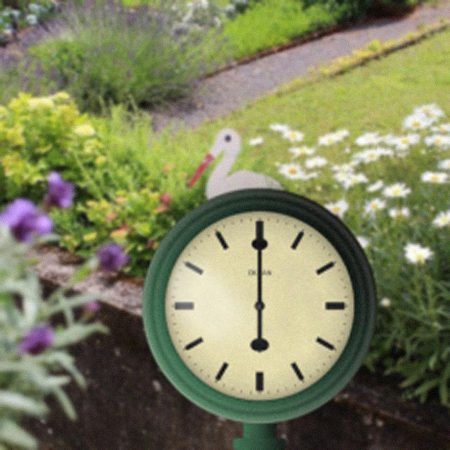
6:00
